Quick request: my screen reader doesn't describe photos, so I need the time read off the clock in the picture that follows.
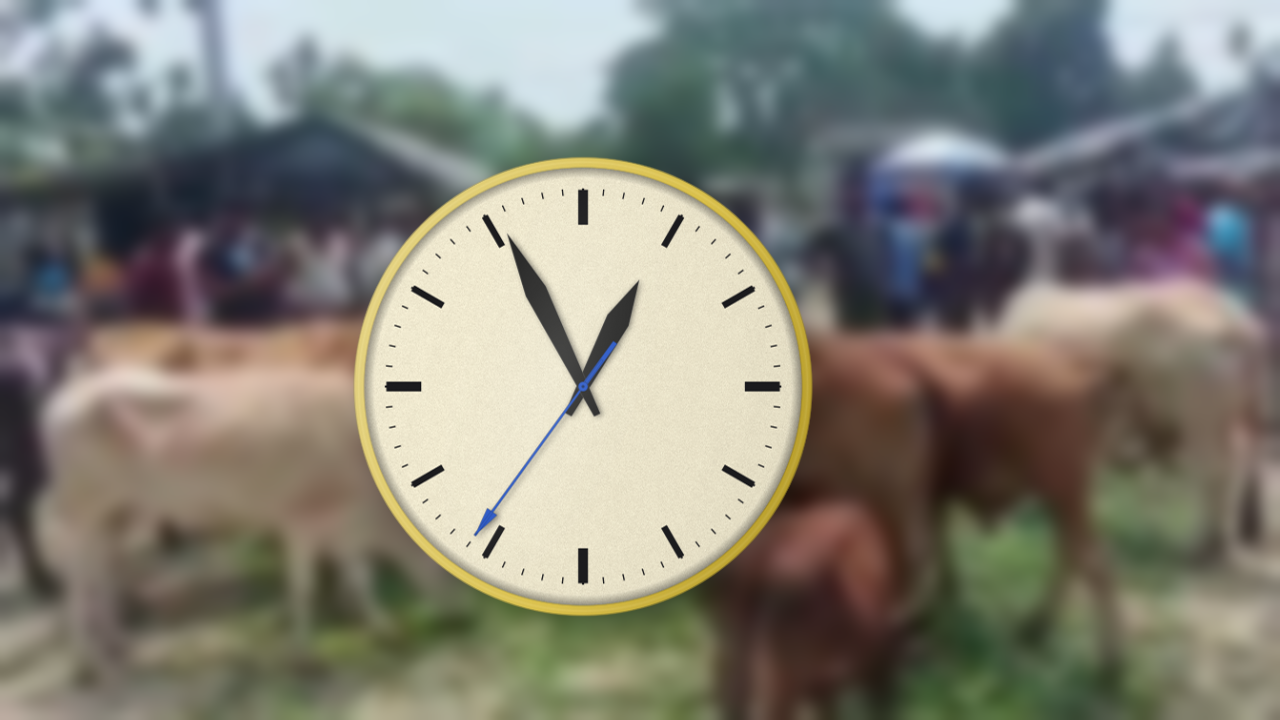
12:55:36
